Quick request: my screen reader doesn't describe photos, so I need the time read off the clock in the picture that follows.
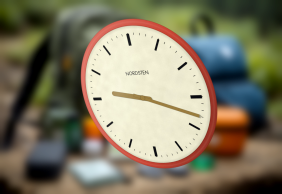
9:18
